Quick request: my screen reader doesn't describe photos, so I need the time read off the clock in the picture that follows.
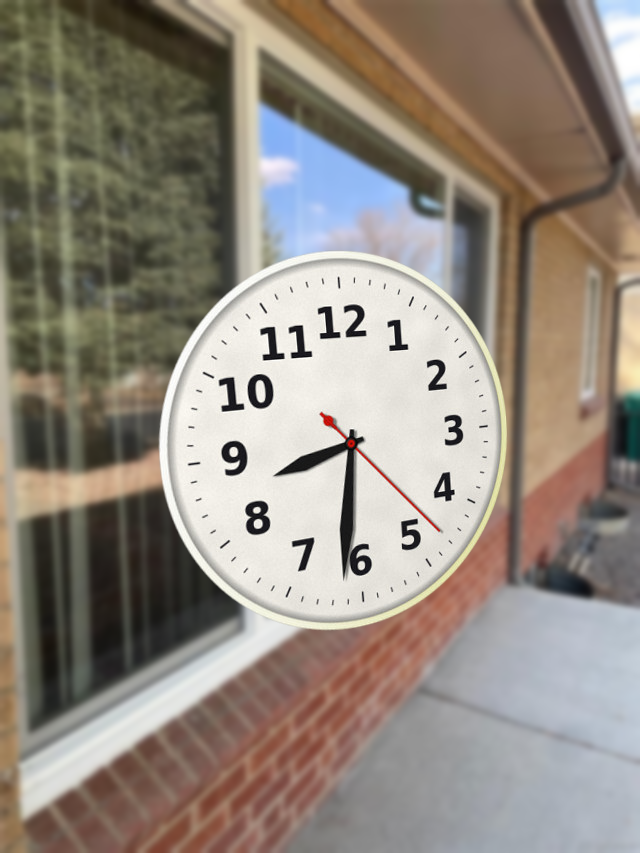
8:31:23
